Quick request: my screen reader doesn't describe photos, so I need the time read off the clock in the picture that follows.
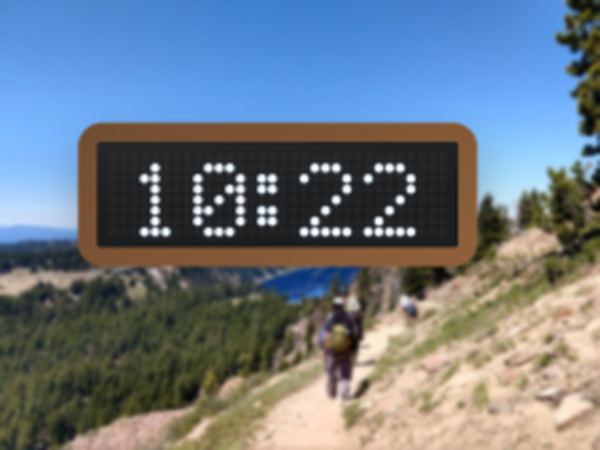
10:22
